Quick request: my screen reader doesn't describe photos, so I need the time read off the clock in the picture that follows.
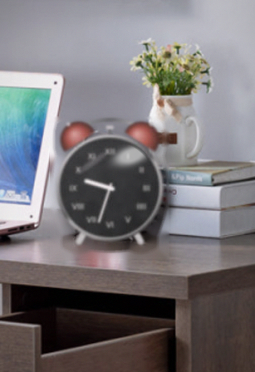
9:33
